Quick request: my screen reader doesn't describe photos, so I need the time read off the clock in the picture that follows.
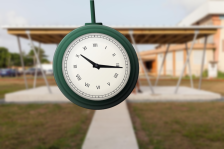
10:16
